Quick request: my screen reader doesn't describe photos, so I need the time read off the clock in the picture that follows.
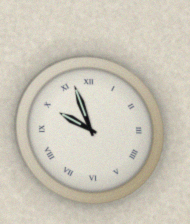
9:57
